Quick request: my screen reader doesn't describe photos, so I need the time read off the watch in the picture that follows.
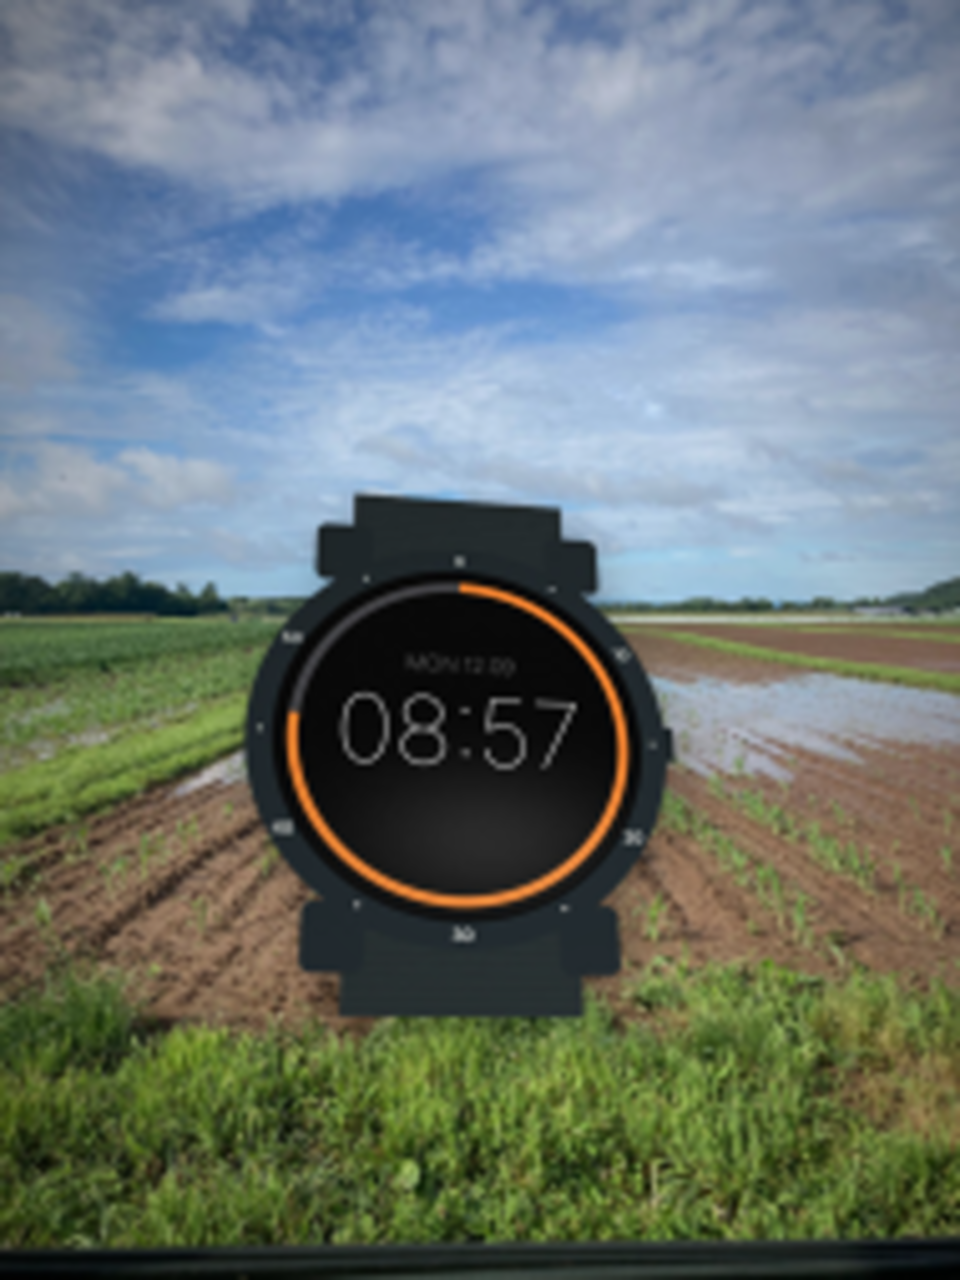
8:57
